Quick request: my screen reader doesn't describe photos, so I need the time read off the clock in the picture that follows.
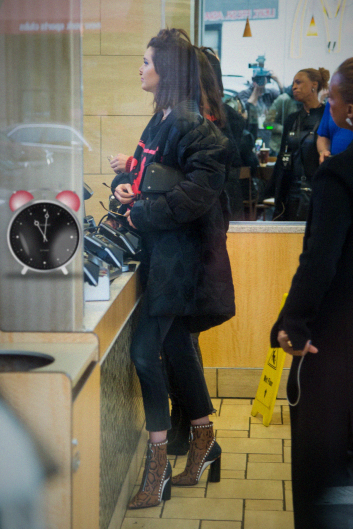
11:01
